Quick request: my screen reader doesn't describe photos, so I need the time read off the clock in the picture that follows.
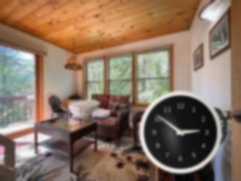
2:51
